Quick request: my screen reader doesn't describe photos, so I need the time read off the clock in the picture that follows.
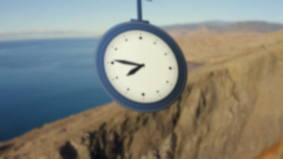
7:46
